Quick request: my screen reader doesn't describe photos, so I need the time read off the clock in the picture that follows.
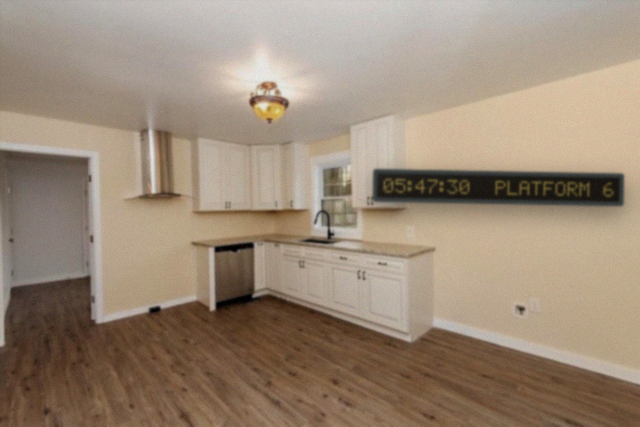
5:47:30
